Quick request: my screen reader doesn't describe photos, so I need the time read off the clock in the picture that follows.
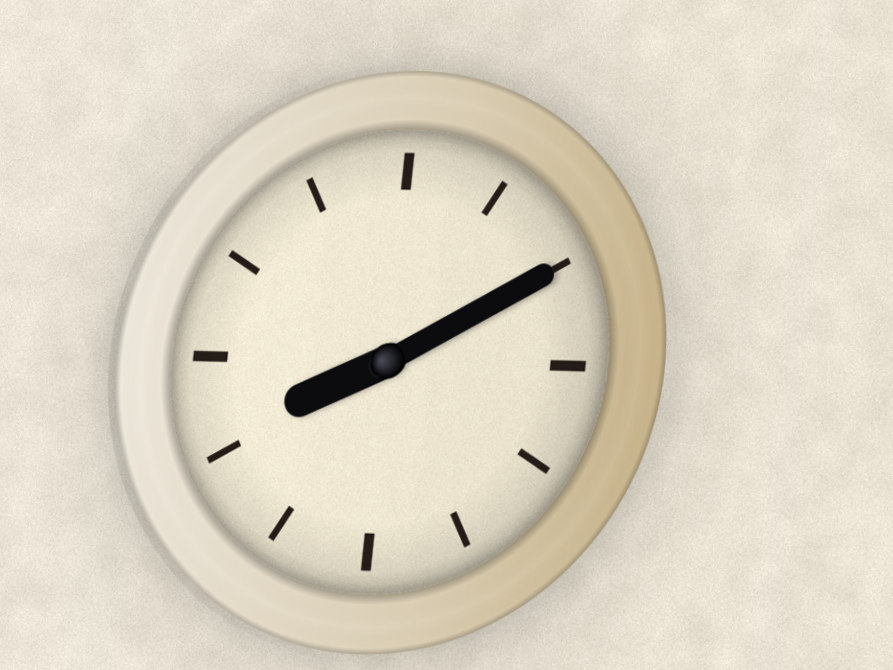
8:10
